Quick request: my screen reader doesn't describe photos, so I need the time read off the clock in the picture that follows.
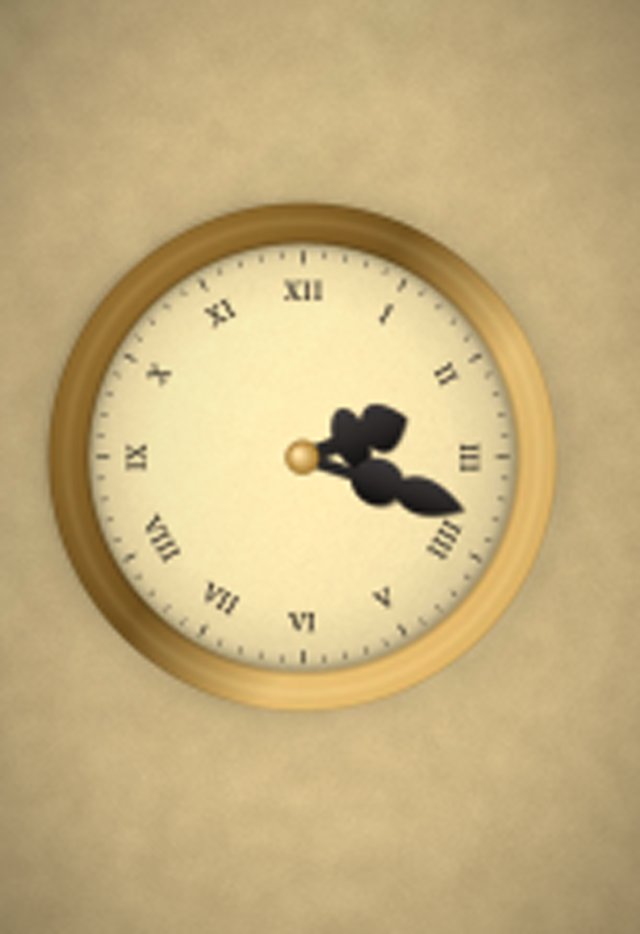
2:18
